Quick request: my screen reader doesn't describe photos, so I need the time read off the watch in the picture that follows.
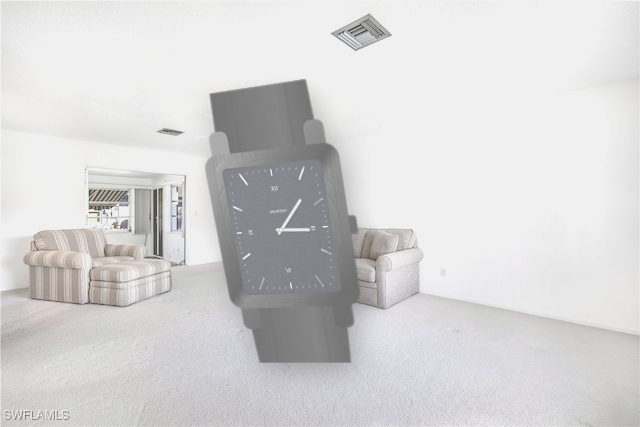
3:07
